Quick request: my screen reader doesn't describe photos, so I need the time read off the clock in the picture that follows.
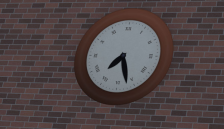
7:27
